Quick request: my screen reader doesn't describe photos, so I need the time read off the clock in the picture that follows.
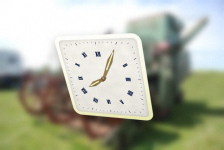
8:05
